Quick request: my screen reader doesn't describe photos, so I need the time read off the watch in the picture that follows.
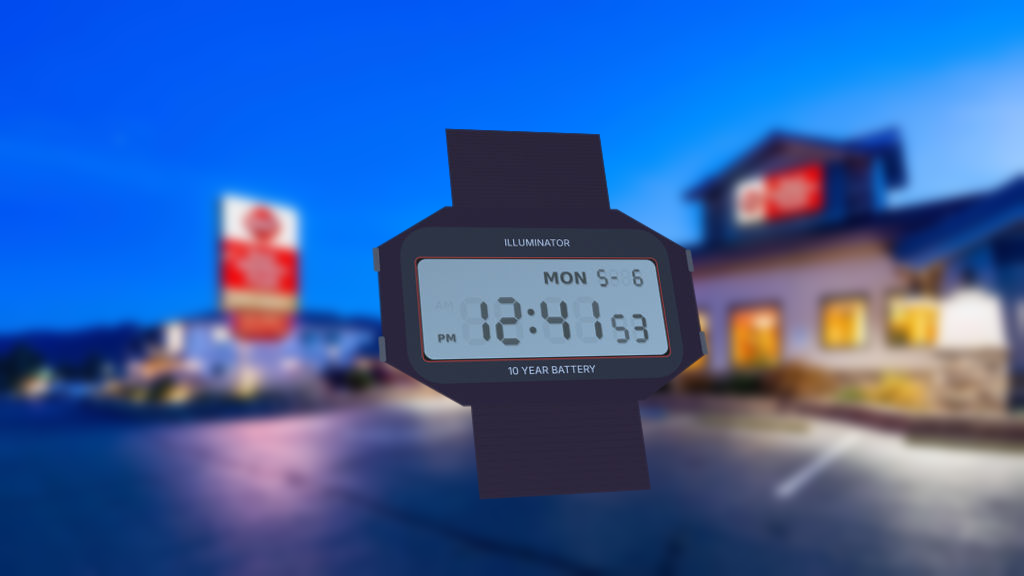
12:41:53
